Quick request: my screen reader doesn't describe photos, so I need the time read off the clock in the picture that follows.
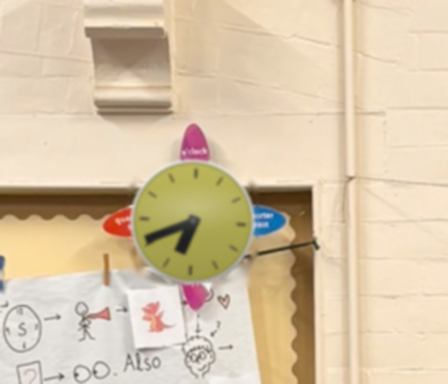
6:41
